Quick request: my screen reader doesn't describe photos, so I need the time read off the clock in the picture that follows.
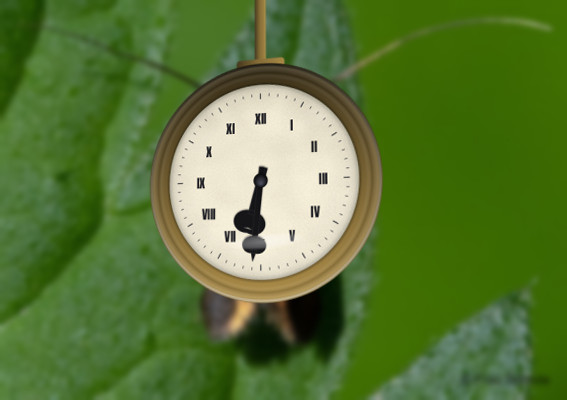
6:31
